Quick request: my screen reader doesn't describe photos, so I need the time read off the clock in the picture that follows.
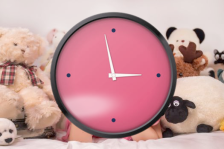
2:58
